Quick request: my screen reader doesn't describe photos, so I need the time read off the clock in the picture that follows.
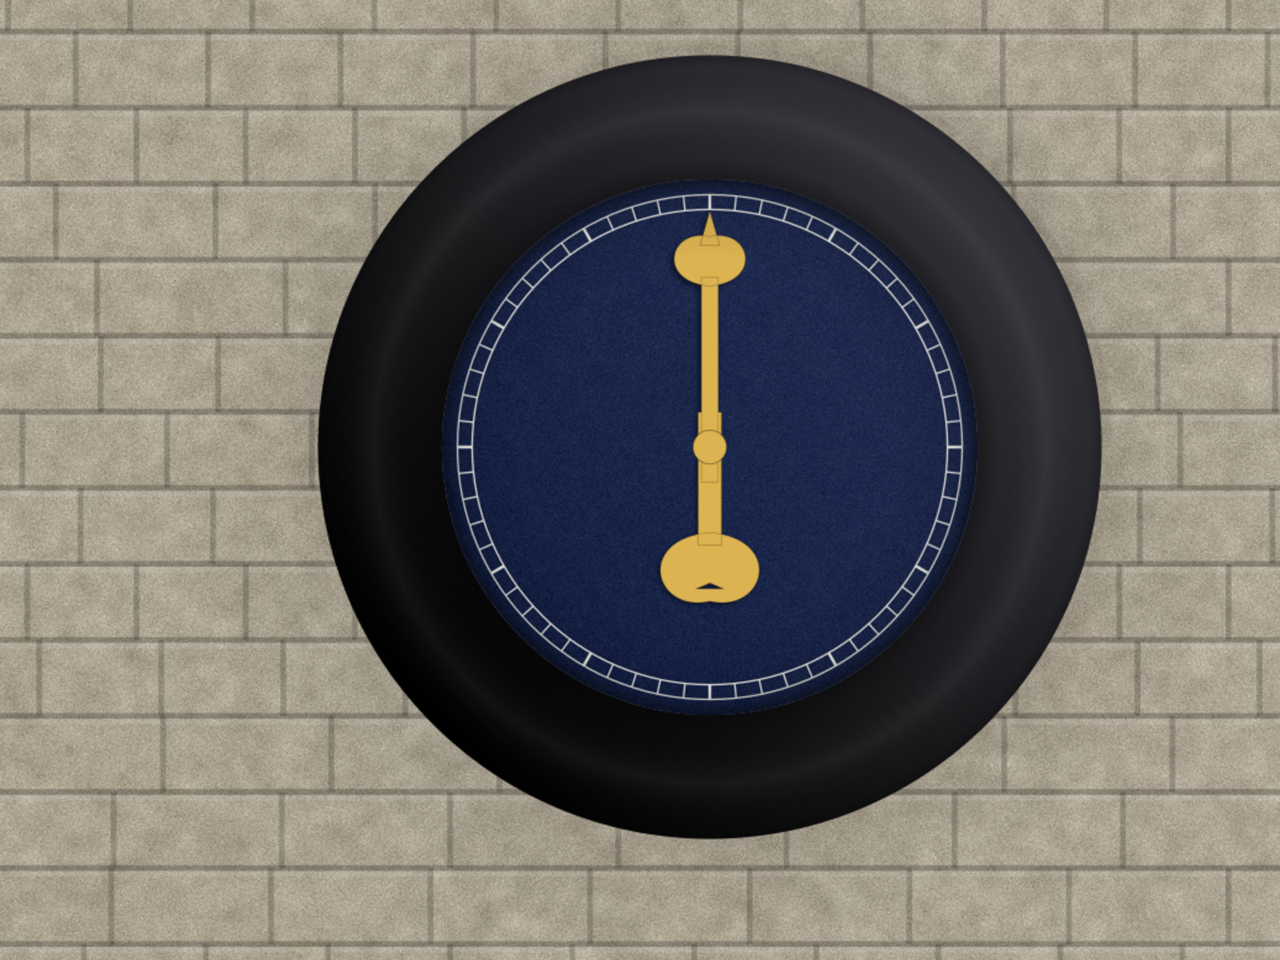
6:00
